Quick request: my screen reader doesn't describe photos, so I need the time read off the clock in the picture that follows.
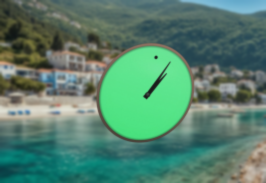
1:04
